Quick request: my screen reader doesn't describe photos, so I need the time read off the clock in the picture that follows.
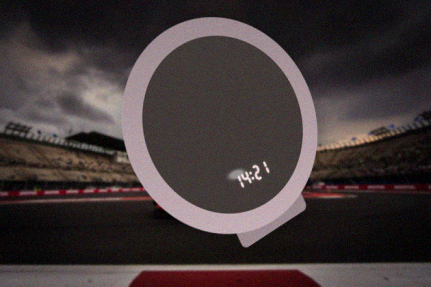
14:21
